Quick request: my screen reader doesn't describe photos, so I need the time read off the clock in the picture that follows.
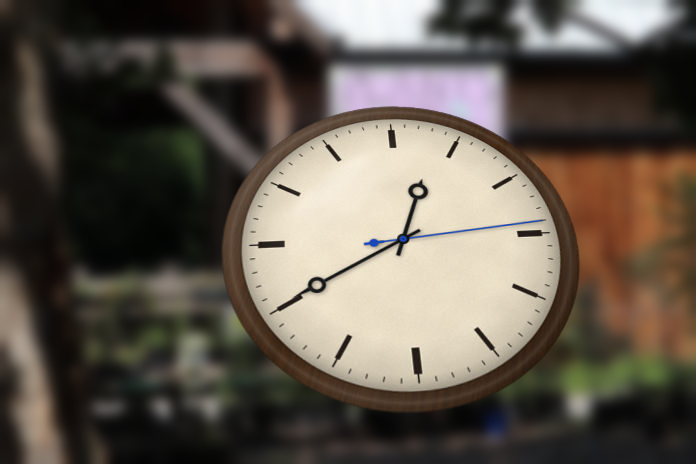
12:40:14
